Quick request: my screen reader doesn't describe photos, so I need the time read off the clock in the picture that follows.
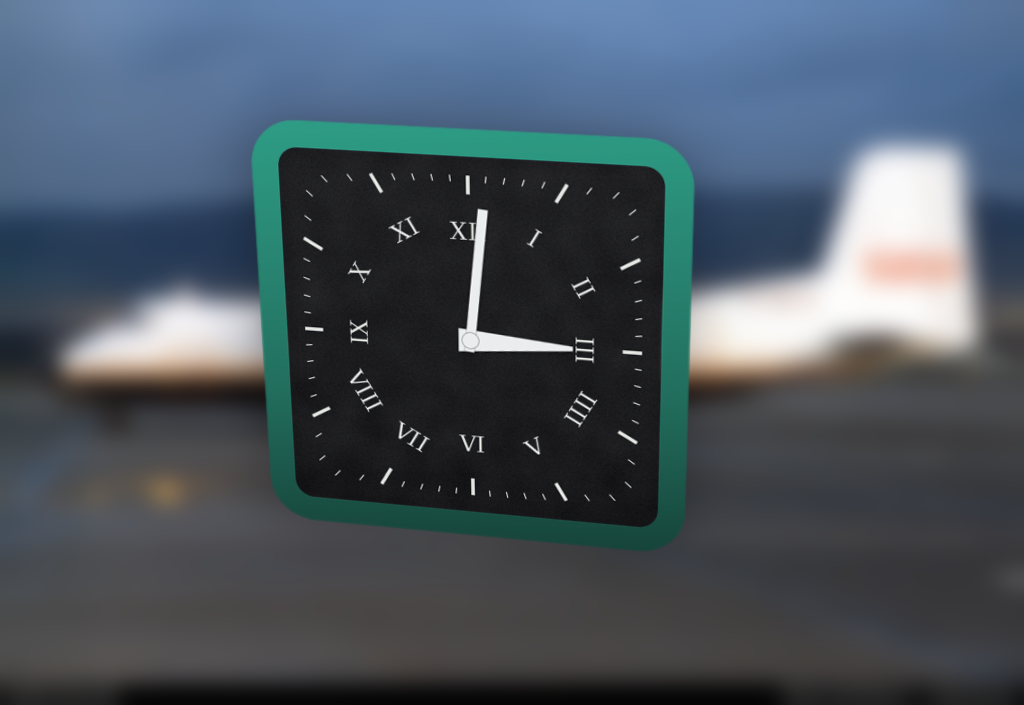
3:01
